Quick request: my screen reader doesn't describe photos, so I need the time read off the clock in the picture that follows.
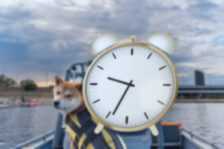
9:34
